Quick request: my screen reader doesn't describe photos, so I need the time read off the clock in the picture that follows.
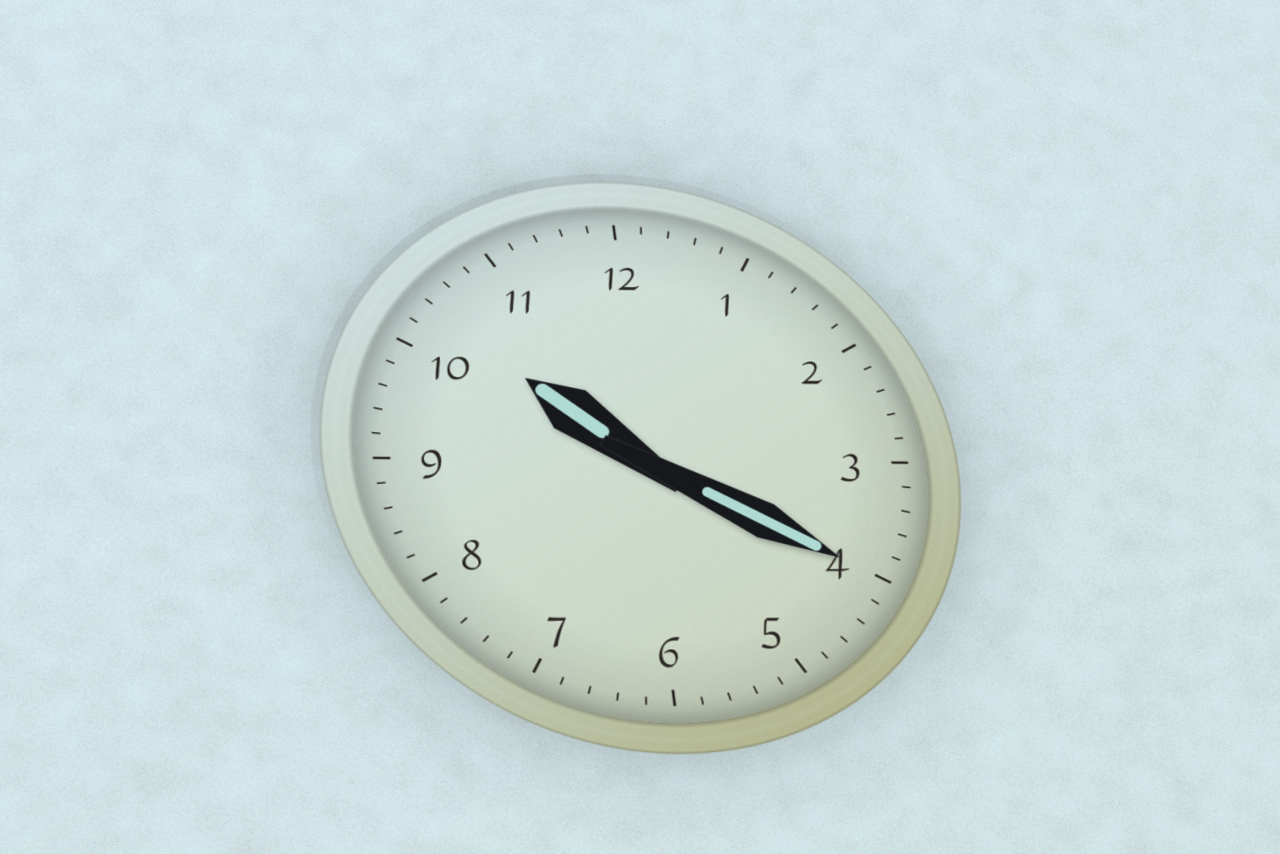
10:20
